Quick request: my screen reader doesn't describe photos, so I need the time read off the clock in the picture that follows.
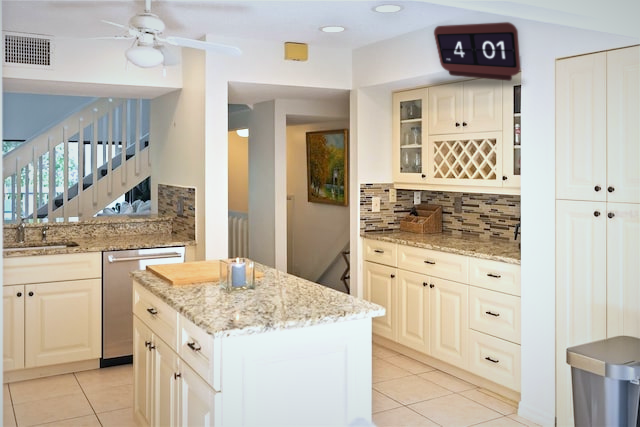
4:01
